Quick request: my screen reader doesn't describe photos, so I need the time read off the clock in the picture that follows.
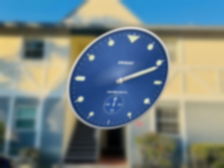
2:11
